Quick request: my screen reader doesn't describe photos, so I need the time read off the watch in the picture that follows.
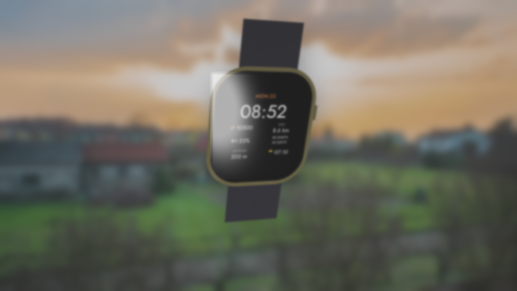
8:52
